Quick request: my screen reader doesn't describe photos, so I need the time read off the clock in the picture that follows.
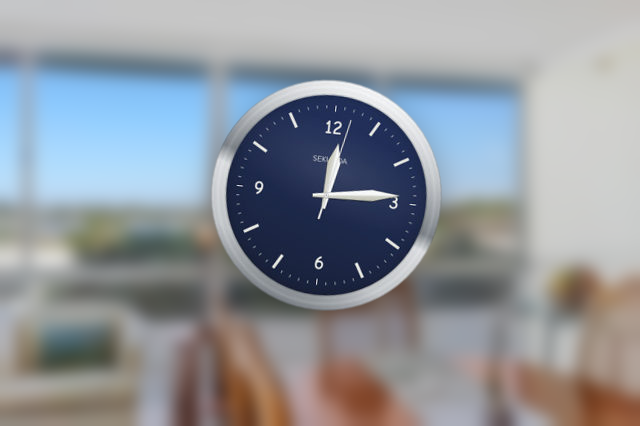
12:14:02
